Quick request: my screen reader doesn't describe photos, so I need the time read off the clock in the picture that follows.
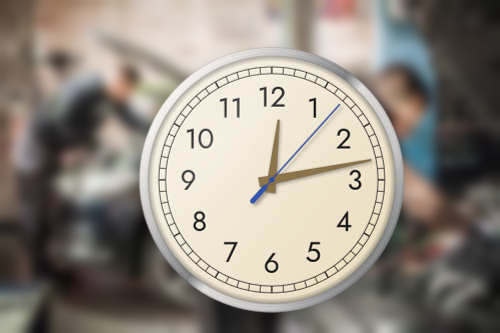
12:13:07
